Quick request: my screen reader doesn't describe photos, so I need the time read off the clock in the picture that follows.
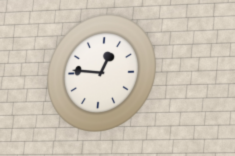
12:46
